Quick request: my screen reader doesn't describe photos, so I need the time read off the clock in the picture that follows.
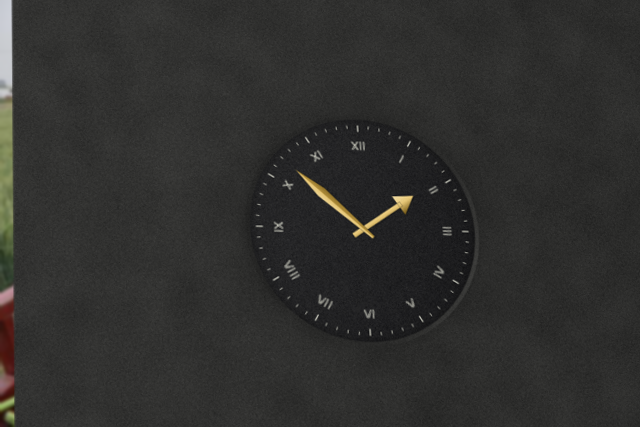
1:52
